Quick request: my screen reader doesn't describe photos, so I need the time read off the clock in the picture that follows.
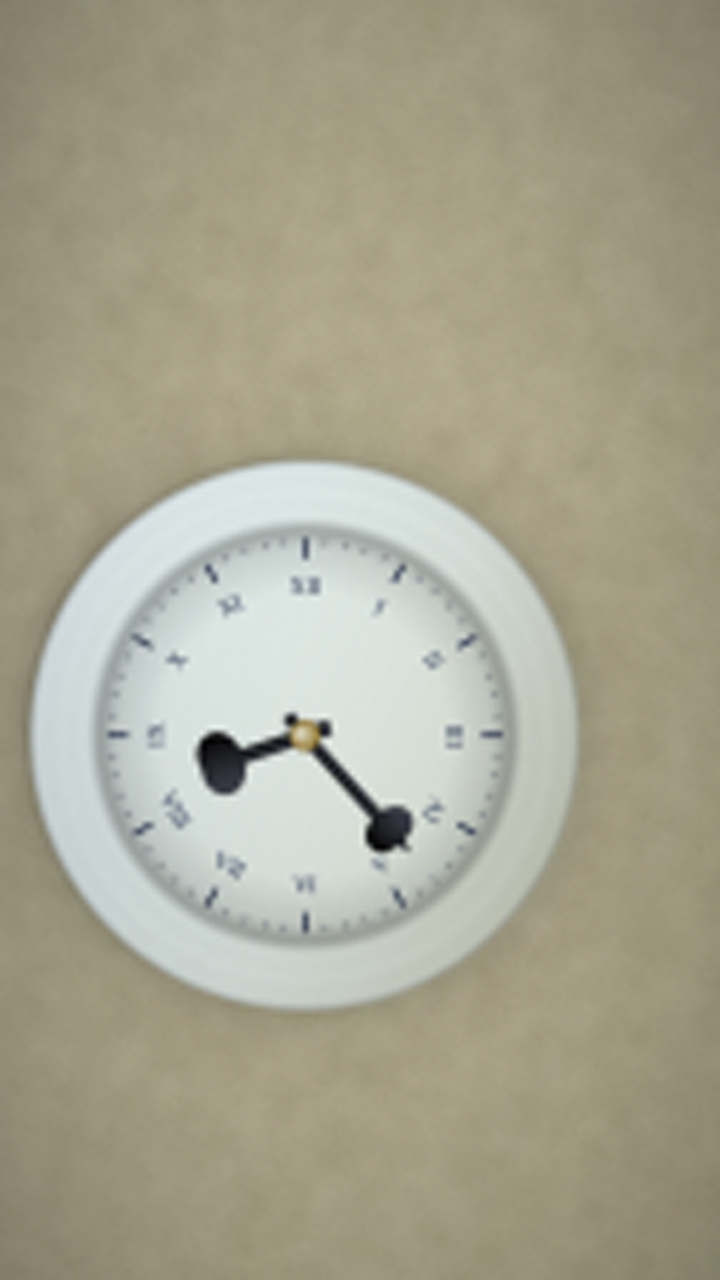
8:23
